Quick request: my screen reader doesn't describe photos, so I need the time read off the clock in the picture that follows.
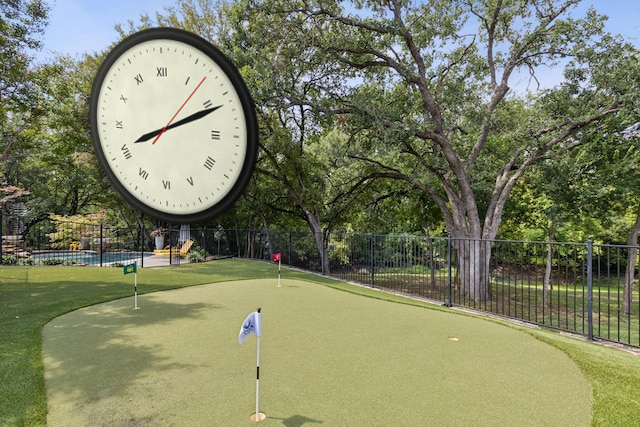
8:11:07
